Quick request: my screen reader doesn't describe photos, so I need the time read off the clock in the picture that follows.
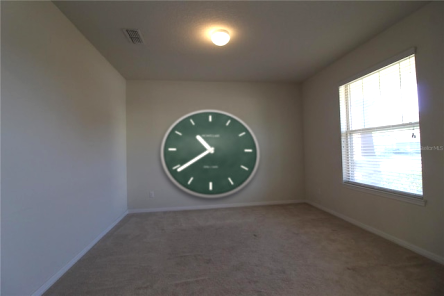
10:39
